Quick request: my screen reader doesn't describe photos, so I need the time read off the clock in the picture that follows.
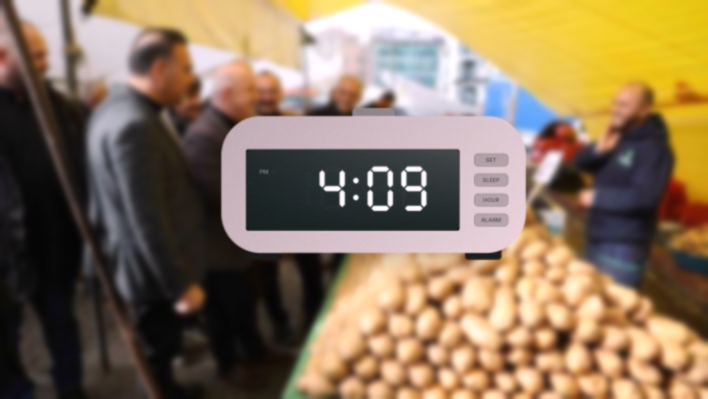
4:09
